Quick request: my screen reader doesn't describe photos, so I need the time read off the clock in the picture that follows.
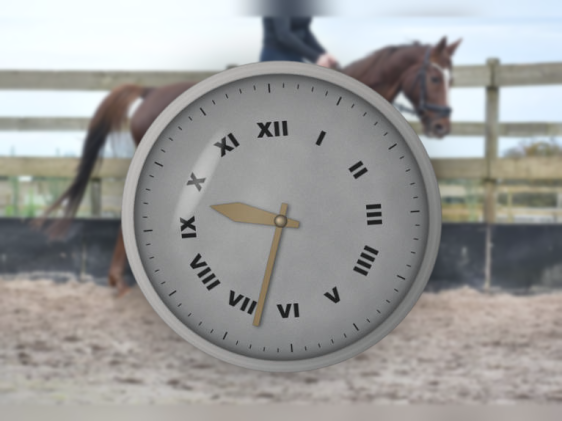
9:33
